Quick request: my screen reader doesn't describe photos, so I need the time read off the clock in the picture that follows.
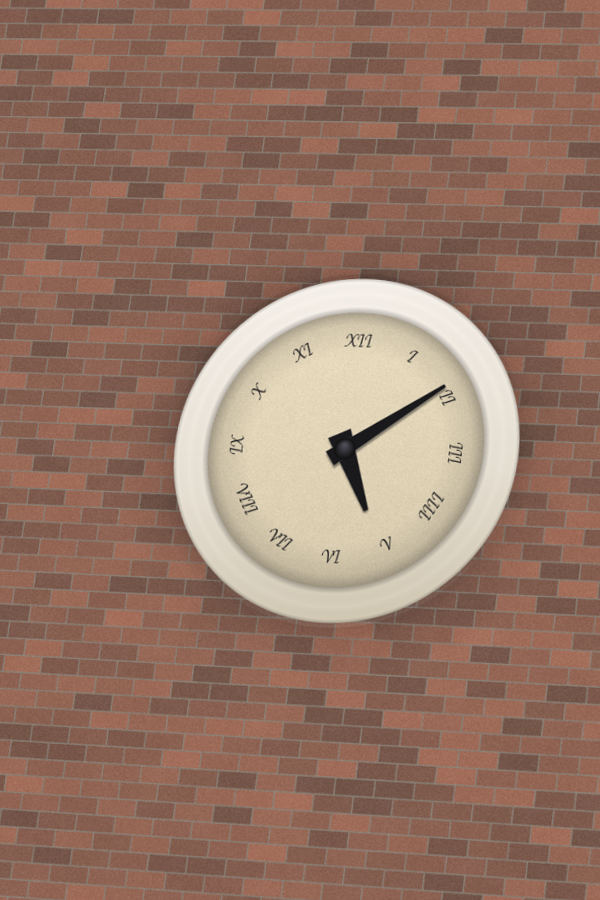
5:09
